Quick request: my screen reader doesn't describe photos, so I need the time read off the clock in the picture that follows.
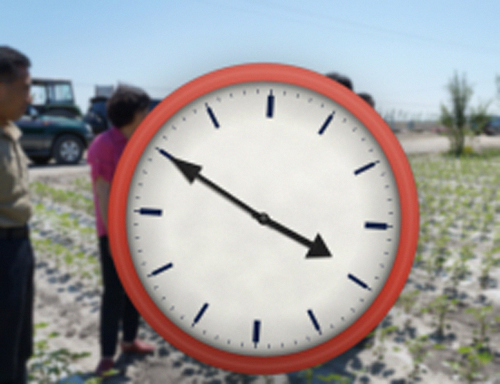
3:50
